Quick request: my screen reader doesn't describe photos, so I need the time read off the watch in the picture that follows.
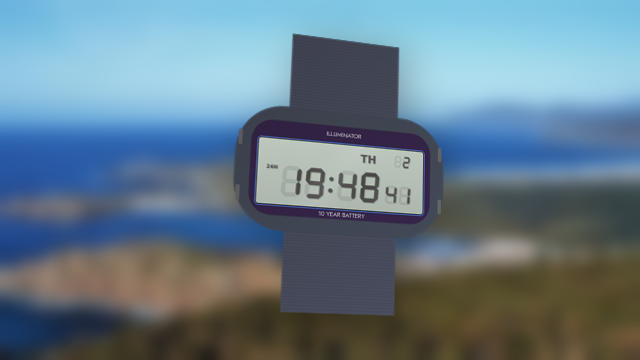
19:48:41
